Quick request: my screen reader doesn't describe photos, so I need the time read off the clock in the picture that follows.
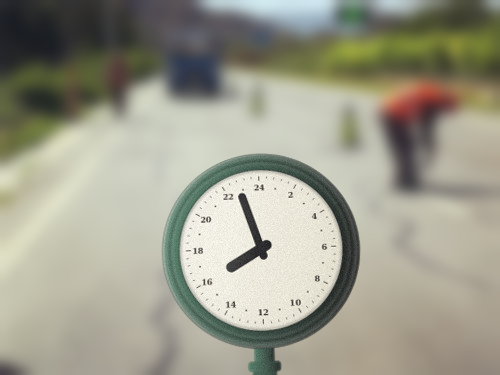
15:57
